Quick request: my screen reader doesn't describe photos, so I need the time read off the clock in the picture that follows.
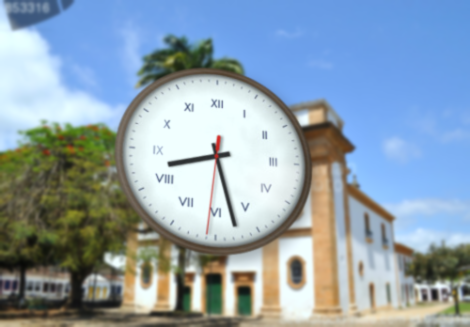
8:27:31
